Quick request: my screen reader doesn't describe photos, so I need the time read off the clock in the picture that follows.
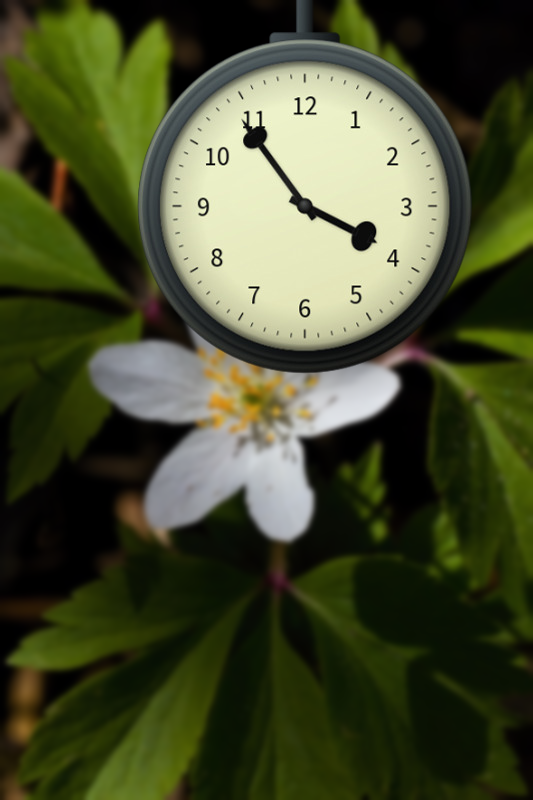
3:54
